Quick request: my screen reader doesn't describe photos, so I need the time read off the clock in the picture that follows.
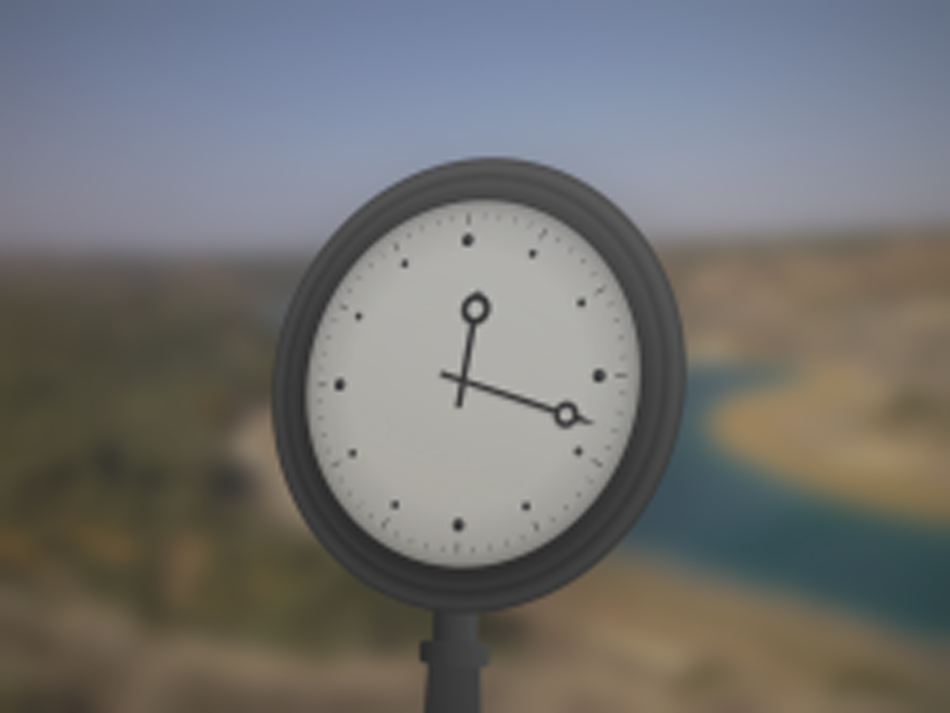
12:18
